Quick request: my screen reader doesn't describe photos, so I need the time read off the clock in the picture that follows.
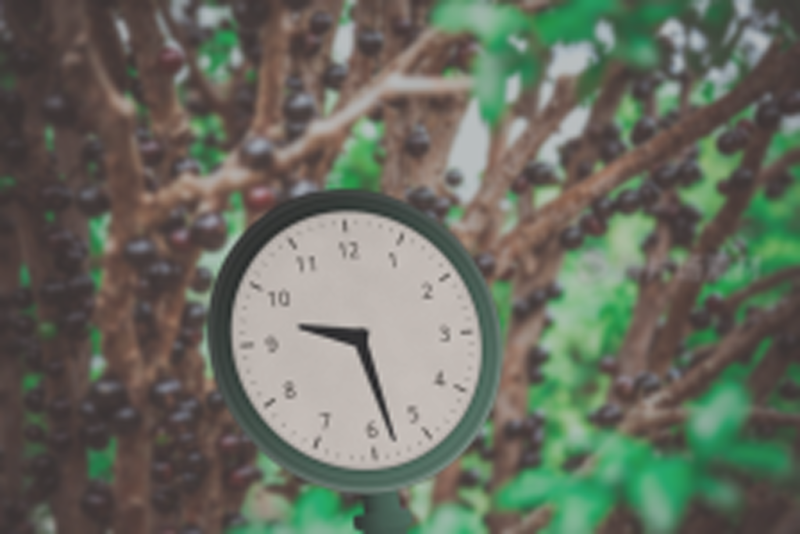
9:28
